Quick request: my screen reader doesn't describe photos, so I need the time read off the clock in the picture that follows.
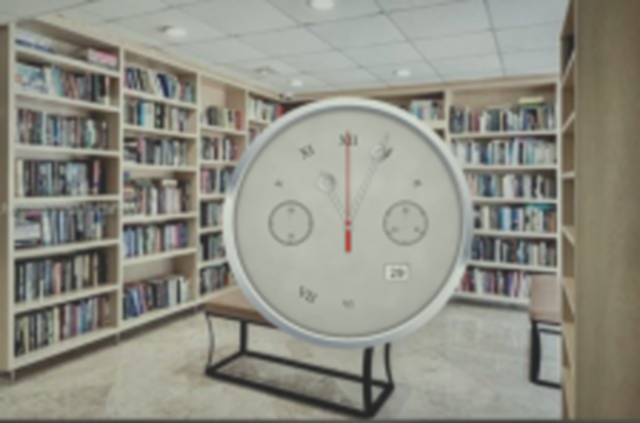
11:04
